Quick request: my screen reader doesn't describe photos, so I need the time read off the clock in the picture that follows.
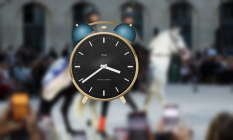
3:39
